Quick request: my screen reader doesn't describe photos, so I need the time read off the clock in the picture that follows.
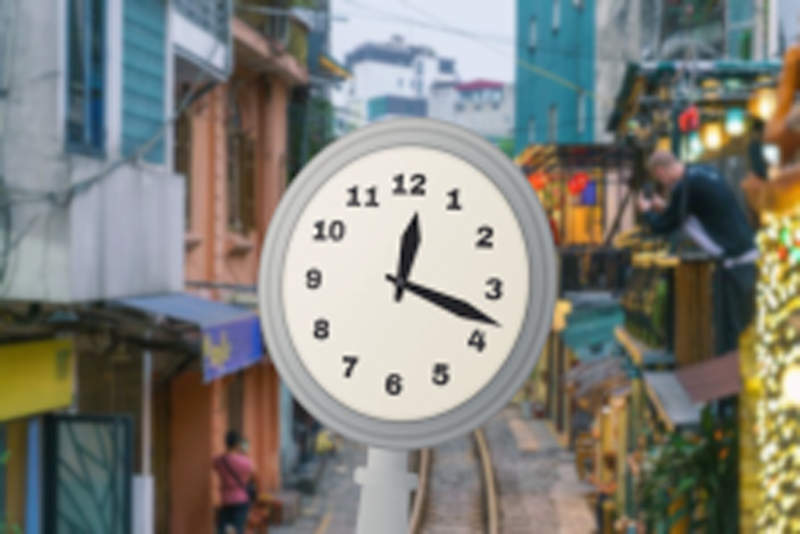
12:18
